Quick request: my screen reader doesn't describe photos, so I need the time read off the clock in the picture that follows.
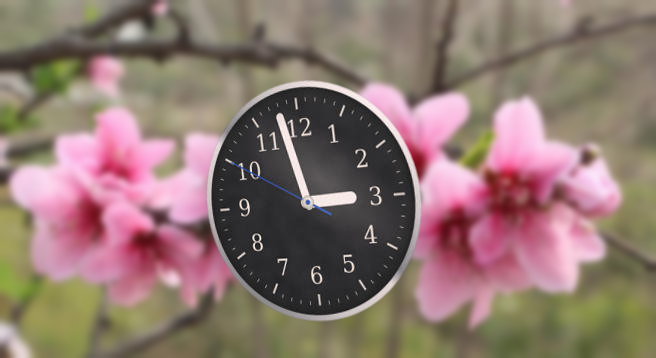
2:57:50
